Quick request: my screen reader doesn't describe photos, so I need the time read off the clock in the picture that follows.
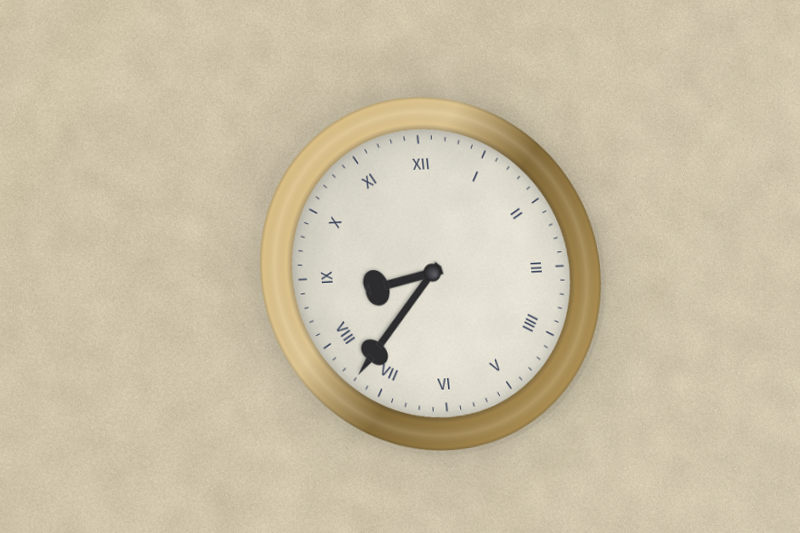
8:37
